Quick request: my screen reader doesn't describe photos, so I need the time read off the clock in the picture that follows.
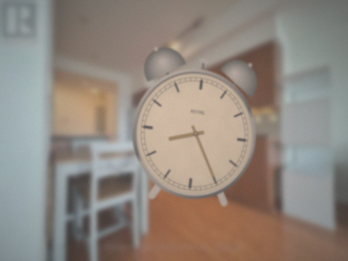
8:25
